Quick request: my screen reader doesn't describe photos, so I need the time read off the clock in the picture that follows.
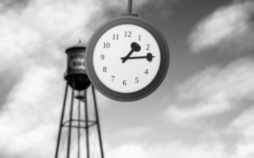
1:14
